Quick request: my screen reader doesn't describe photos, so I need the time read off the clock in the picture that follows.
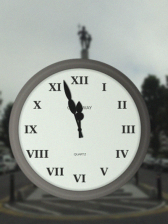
11:57
